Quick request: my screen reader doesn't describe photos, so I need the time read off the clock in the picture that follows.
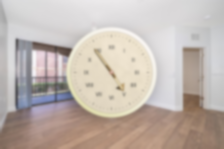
4:54
